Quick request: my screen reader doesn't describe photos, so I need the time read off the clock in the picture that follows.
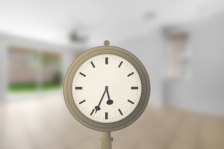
5:34
